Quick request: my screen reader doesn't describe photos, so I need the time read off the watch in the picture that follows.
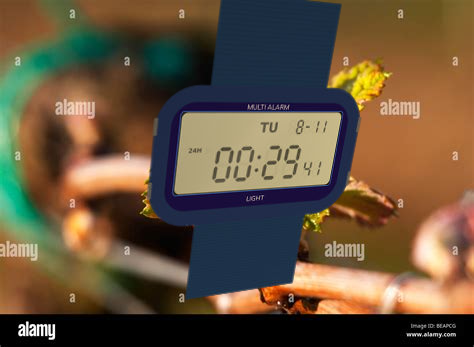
0:29:41
